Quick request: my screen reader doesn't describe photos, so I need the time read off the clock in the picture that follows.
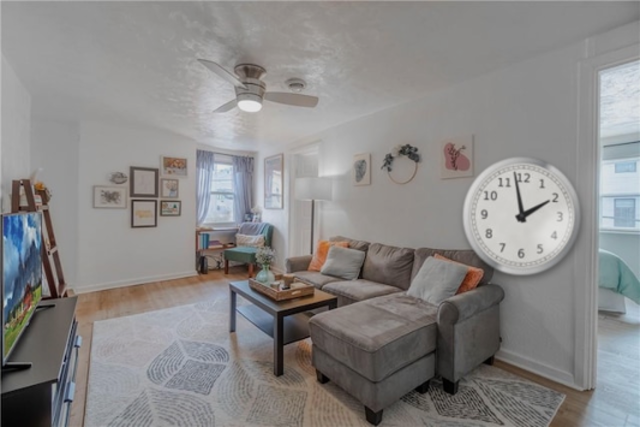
1:58
